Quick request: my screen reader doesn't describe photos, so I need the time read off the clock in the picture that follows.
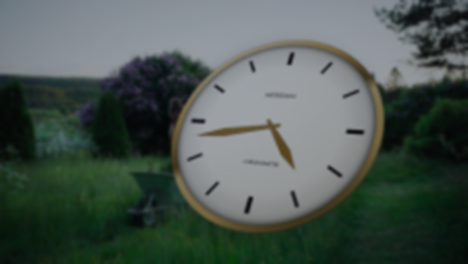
4:43
